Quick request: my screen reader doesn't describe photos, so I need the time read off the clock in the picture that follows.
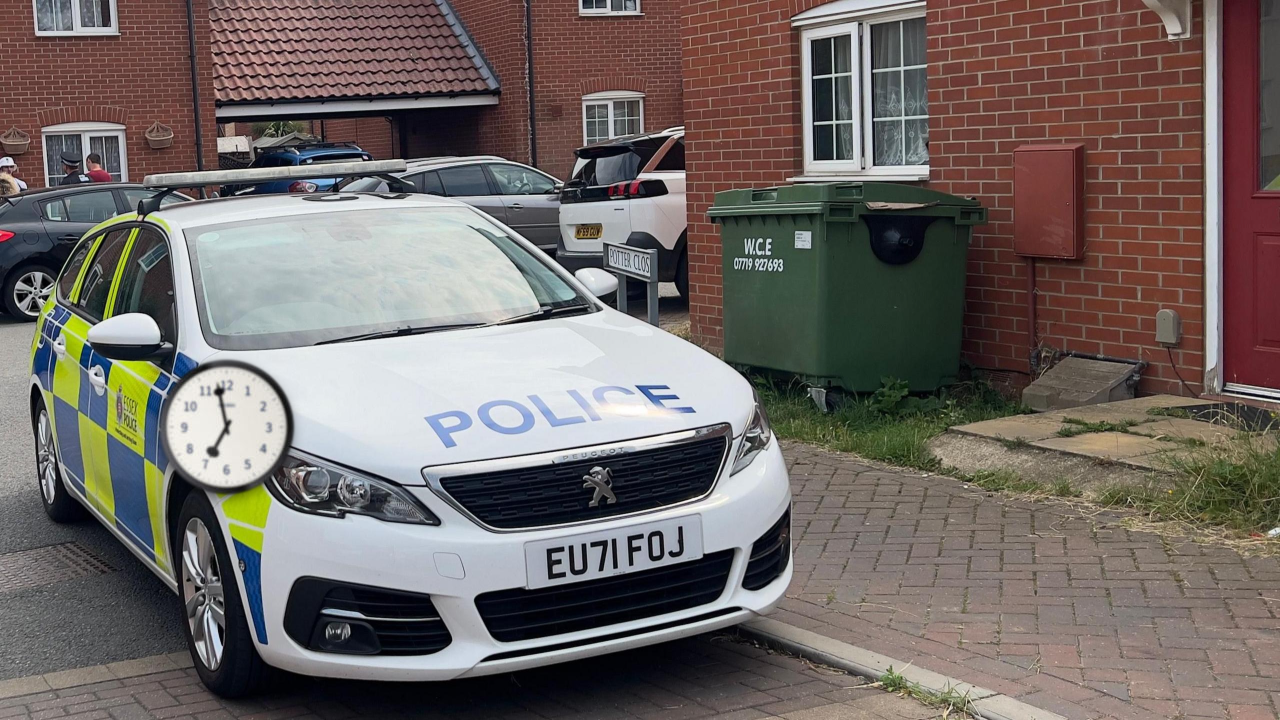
6:58
